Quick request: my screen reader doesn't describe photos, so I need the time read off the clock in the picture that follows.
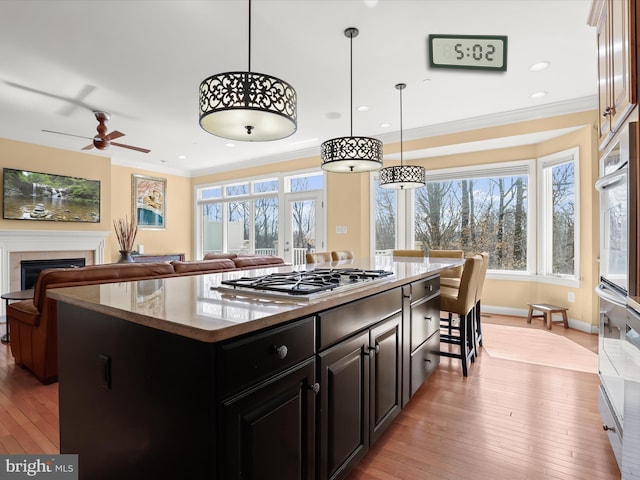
5:02
